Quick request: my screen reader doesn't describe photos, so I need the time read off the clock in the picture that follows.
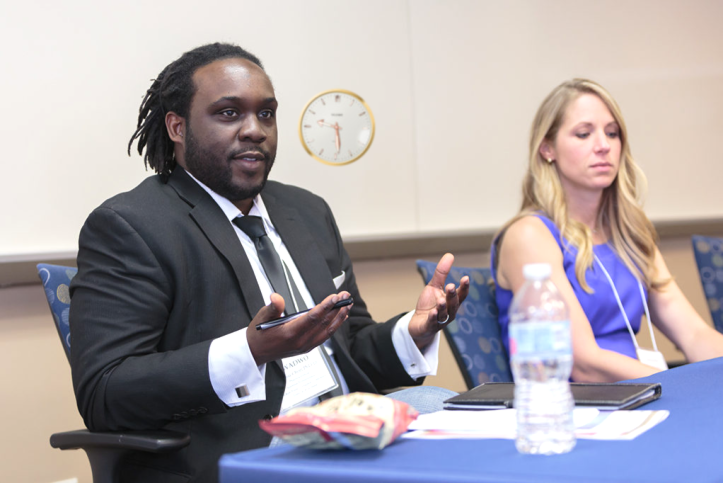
9:29
